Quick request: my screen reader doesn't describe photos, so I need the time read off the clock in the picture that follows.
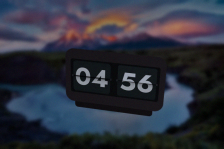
4:56
